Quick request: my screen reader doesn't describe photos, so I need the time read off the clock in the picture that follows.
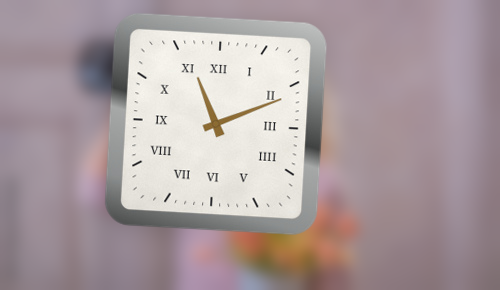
11:11
